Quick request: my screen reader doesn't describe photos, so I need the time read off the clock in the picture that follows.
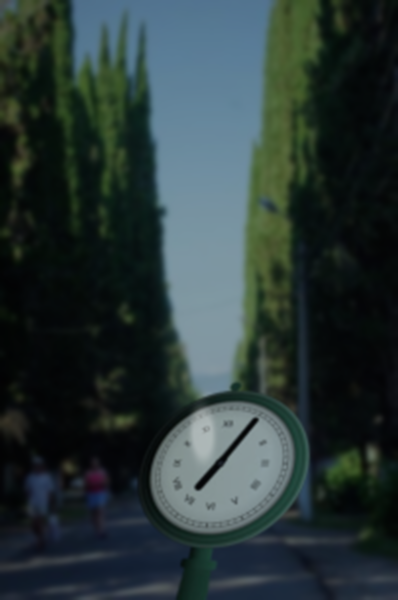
7:05
